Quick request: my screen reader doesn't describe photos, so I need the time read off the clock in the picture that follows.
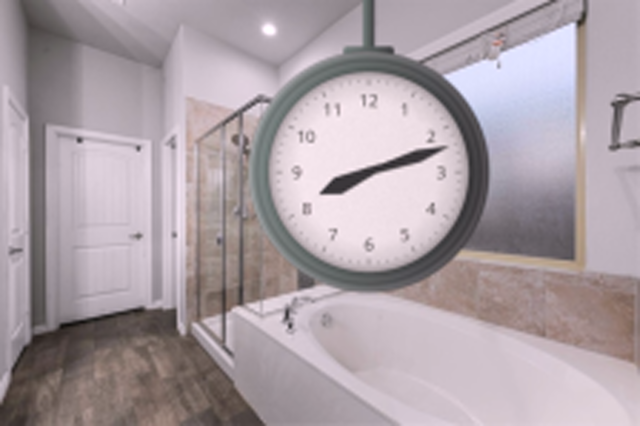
8:12
